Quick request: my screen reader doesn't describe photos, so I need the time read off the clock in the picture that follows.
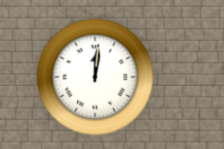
12:01
